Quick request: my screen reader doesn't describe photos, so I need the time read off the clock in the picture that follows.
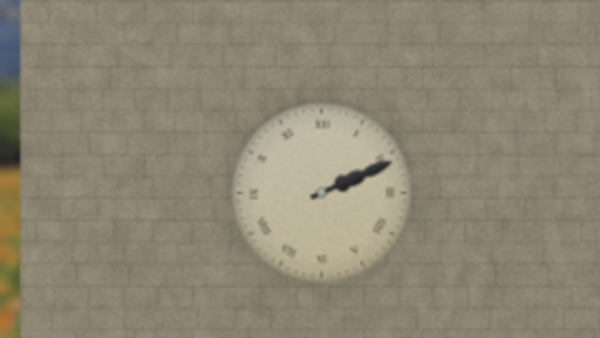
2:11
